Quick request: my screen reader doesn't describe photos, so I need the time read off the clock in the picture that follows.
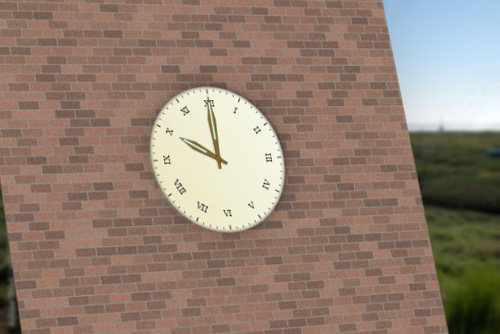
10:00
